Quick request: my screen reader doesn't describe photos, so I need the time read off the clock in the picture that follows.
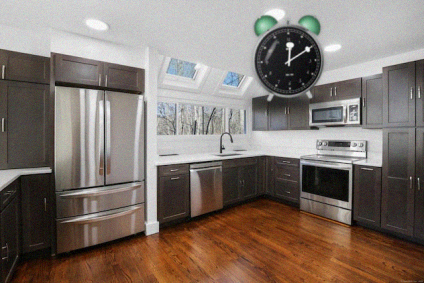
12:10
